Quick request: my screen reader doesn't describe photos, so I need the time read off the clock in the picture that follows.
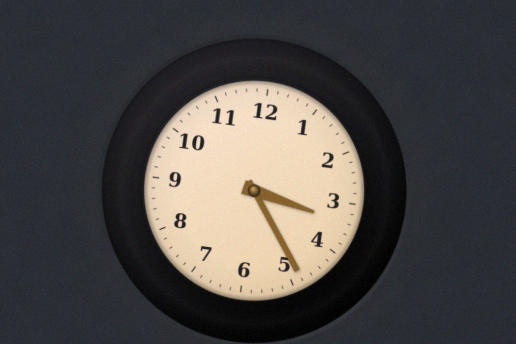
3:24
